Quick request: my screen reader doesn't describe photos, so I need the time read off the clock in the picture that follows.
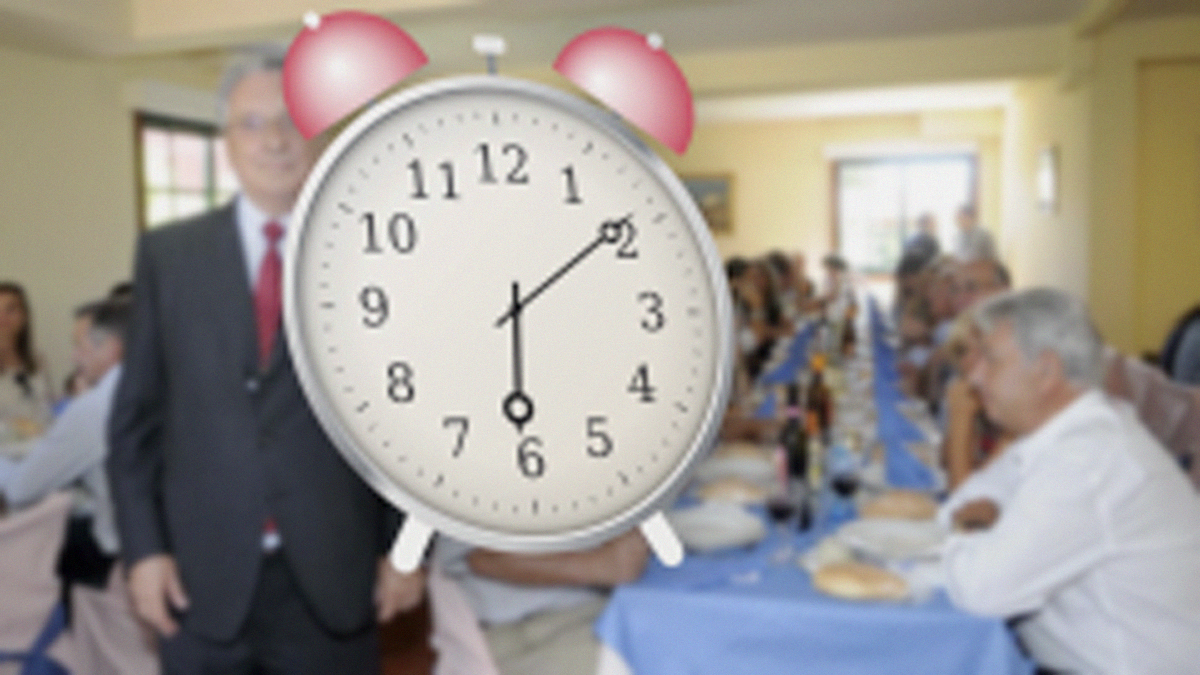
6:09
